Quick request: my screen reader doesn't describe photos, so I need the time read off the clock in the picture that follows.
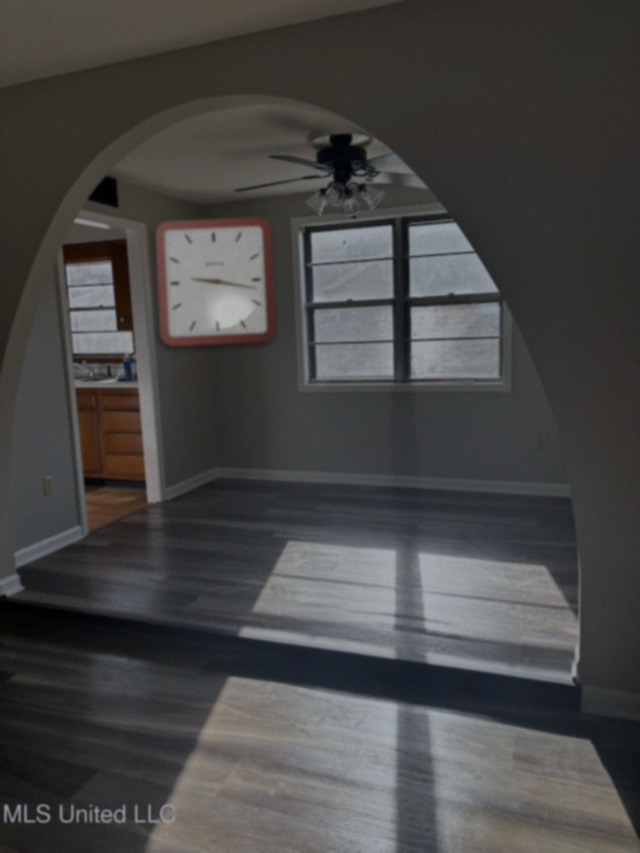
9:17
